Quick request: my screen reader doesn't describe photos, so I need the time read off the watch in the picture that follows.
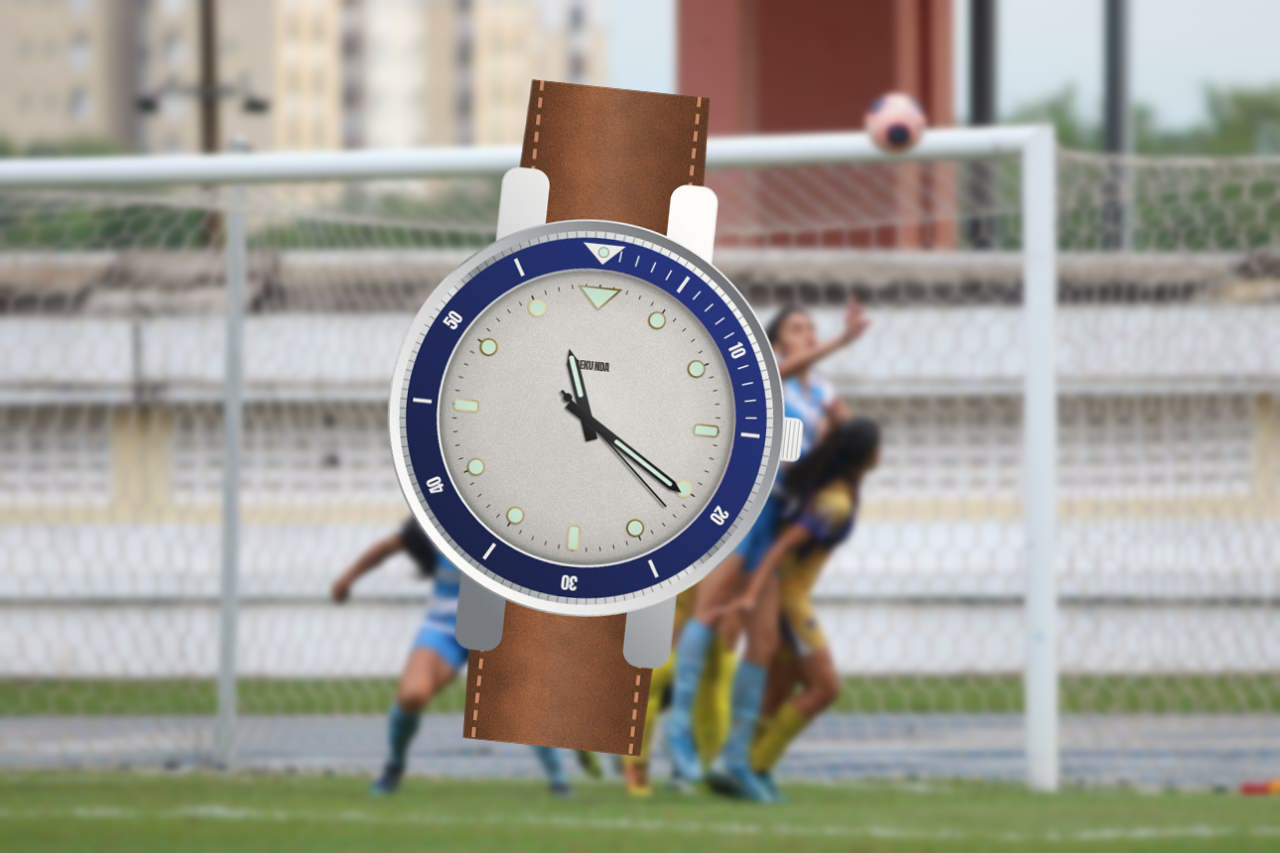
11:20:22
